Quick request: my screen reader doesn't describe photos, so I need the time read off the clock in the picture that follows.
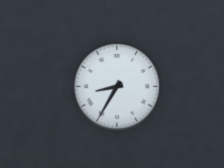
8:35
